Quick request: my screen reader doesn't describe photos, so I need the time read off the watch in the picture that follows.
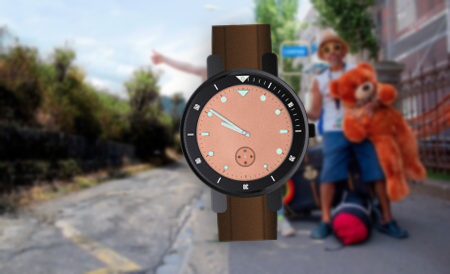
9:51
